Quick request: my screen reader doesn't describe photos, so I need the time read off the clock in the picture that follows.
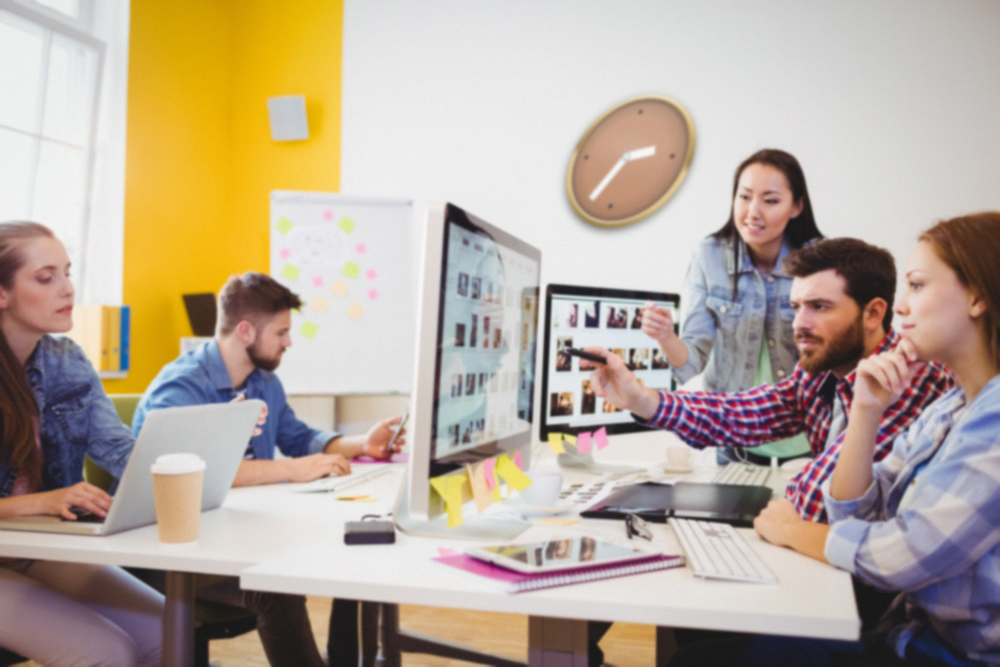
2:35
